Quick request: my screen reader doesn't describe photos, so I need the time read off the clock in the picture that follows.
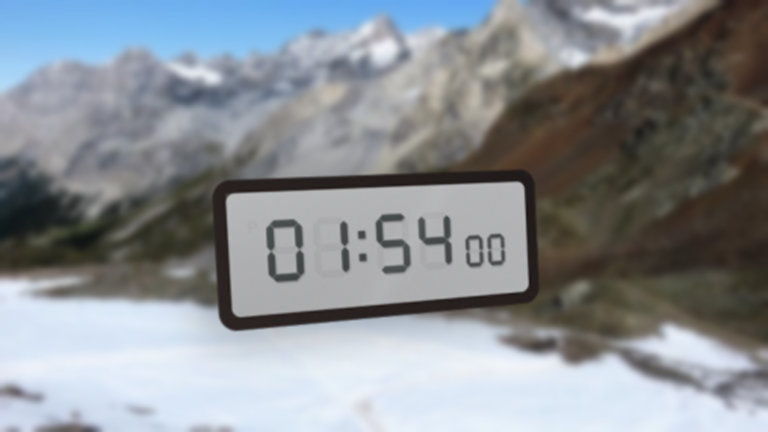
1:54:00
